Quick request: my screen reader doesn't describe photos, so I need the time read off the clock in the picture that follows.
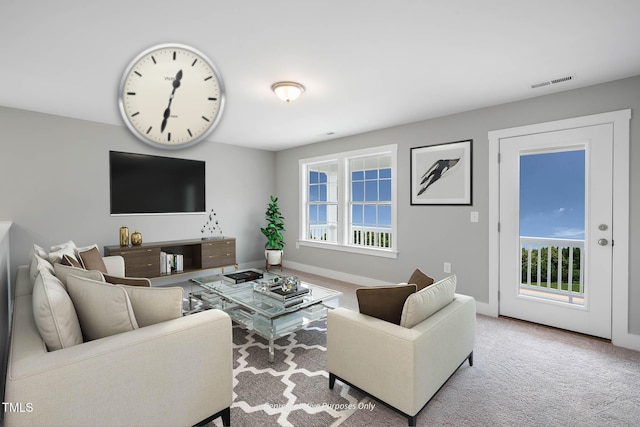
12:32
